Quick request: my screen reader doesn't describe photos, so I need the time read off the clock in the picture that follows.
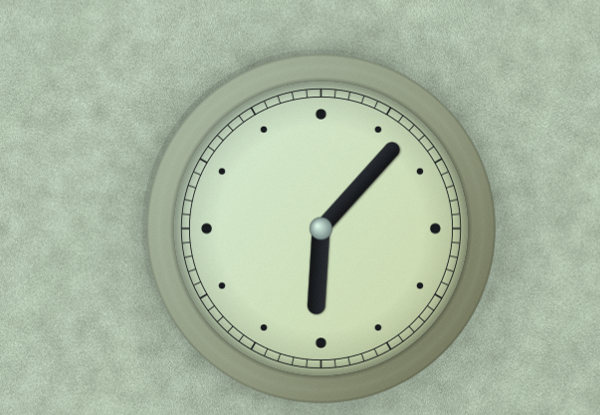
6:07
